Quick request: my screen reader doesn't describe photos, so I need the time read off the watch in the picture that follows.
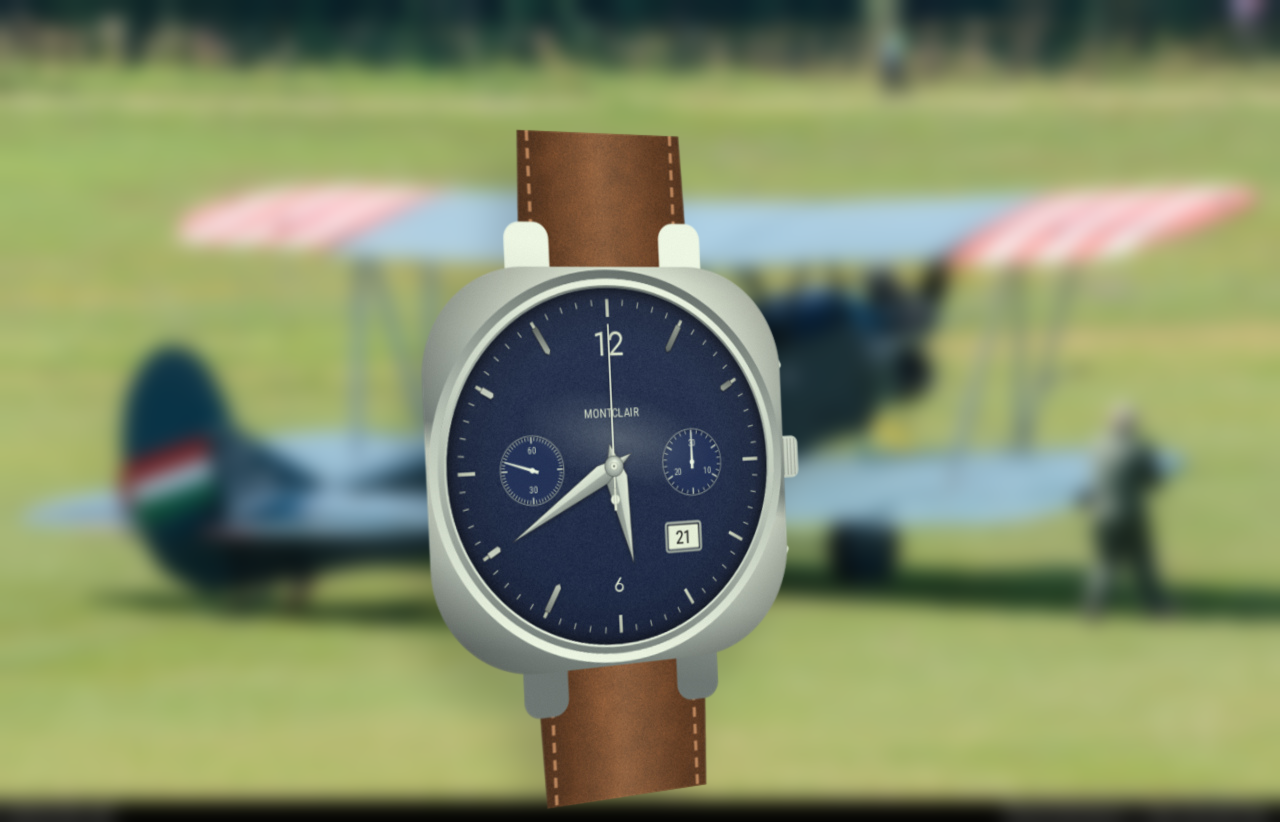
5:39:48
